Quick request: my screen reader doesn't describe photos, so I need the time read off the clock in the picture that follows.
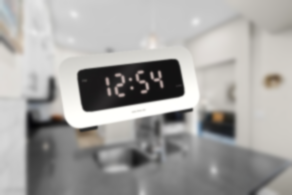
12:54
